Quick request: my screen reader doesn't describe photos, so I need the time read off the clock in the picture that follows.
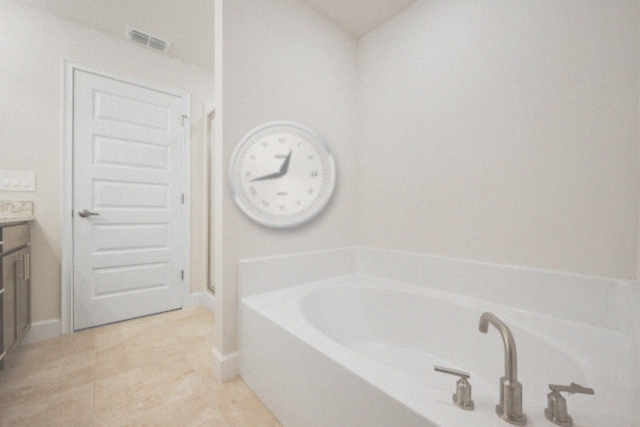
12:43
